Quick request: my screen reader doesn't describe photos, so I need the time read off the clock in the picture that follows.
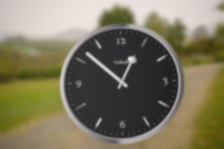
12:52
